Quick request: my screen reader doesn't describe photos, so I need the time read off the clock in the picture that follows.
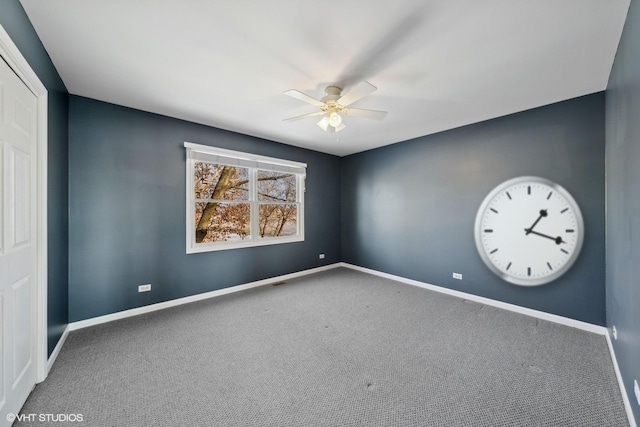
1:18
